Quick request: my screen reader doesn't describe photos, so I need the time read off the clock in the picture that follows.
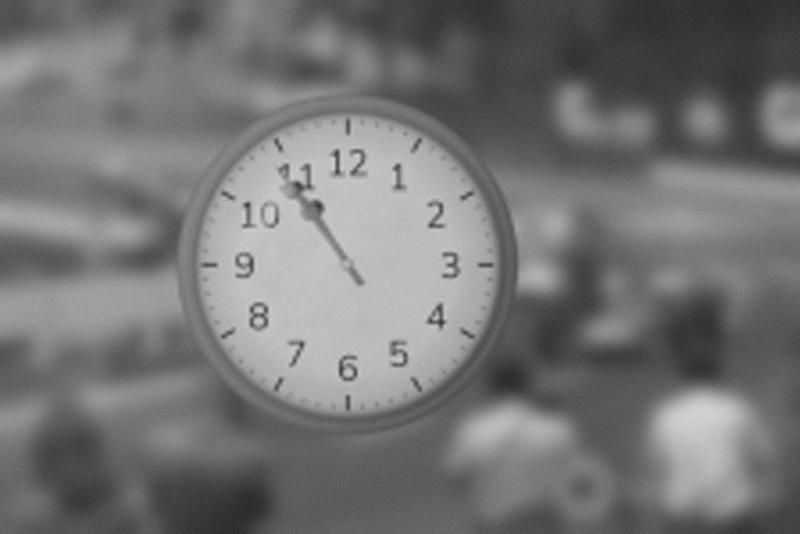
10:54
